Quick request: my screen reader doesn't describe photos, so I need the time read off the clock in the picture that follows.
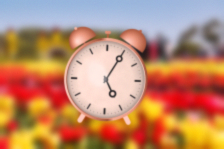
5:05
